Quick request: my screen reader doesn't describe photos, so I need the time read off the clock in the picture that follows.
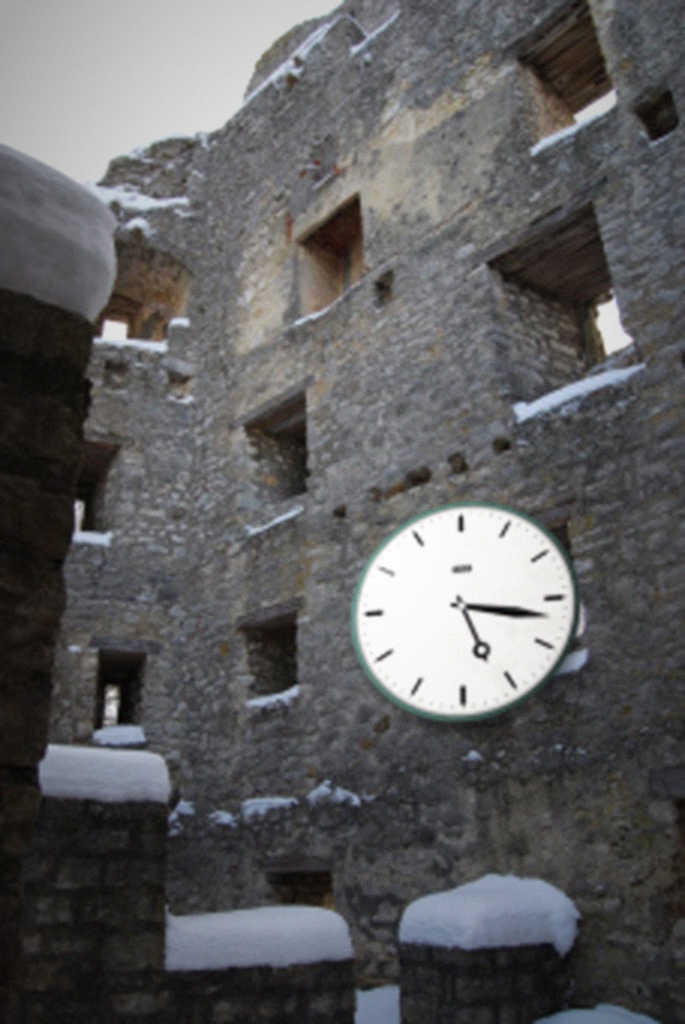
5:17
